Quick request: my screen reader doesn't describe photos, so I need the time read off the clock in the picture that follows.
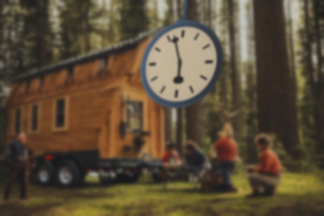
5:57
